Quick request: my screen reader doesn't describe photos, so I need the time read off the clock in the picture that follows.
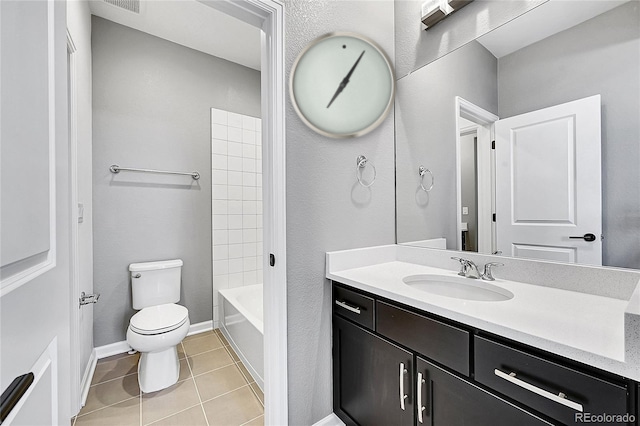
7:05
